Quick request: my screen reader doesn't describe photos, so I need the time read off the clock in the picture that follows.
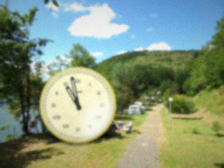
10:58
